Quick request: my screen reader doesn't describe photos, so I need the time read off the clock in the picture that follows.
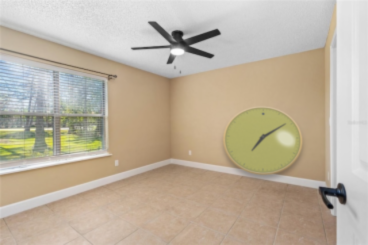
7:09
